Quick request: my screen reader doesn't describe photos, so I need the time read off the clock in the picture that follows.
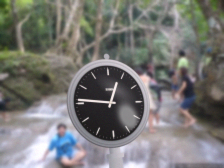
12:46
